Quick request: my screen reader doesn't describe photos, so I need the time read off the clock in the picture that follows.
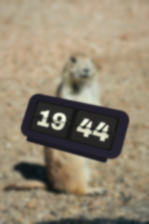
19:44
